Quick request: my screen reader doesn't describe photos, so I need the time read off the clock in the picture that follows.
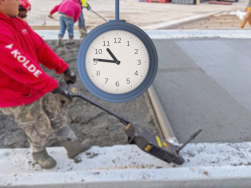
10:46
